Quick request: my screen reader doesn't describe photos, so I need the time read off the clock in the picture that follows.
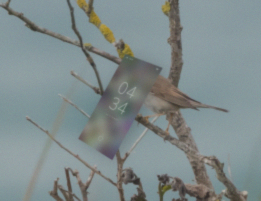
4:34
